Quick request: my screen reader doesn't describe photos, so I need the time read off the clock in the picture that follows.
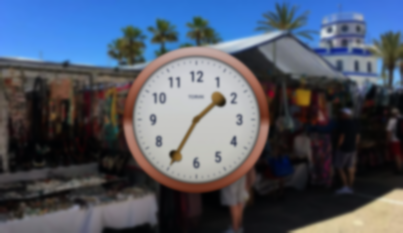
1:35
